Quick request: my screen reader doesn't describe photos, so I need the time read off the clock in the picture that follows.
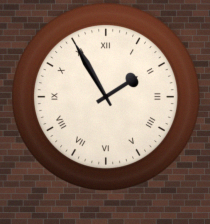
1:55
